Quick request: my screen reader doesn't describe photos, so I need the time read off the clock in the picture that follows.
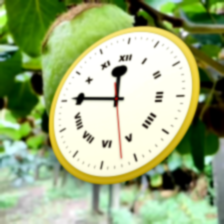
11:45:27
